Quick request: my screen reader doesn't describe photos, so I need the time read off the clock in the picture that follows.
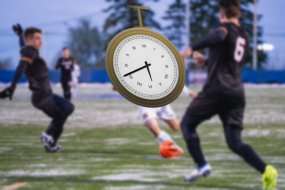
5:41
